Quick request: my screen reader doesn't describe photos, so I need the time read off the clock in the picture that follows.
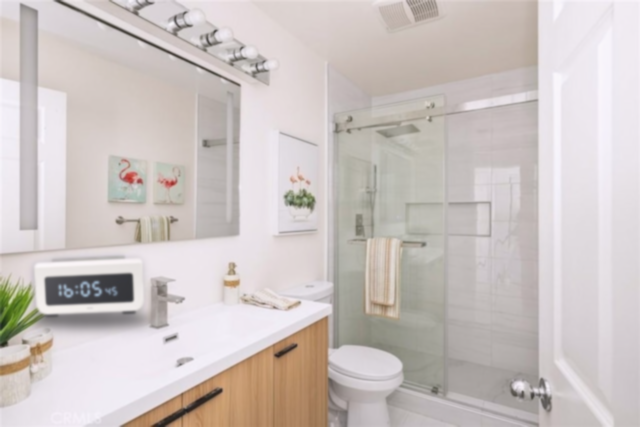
16:05
